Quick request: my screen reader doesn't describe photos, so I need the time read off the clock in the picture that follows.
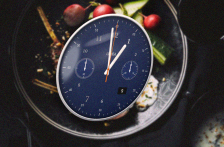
12:59
